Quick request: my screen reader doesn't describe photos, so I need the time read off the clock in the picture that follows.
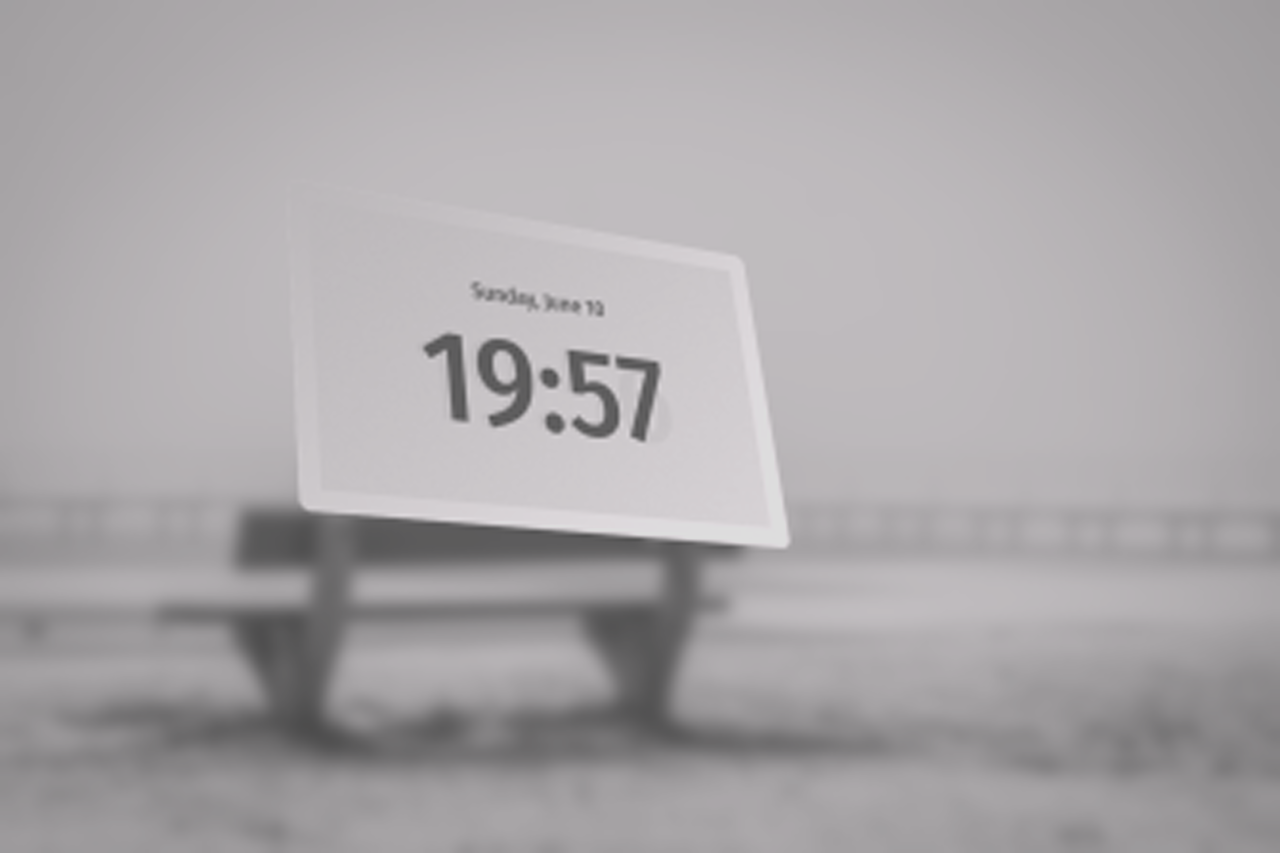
19:57
